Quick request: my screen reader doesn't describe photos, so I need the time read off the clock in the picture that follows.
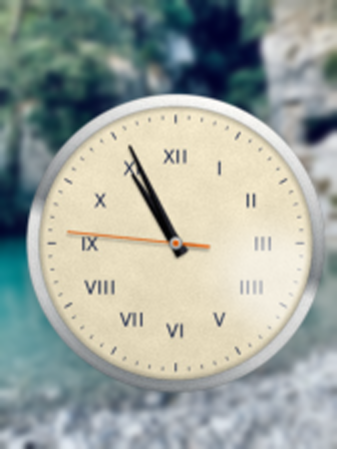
10:55:46
